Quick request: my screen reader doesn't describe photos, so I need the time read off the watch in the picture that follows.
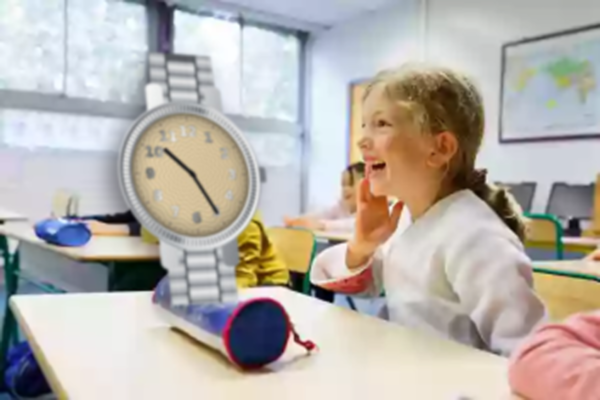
10:25
